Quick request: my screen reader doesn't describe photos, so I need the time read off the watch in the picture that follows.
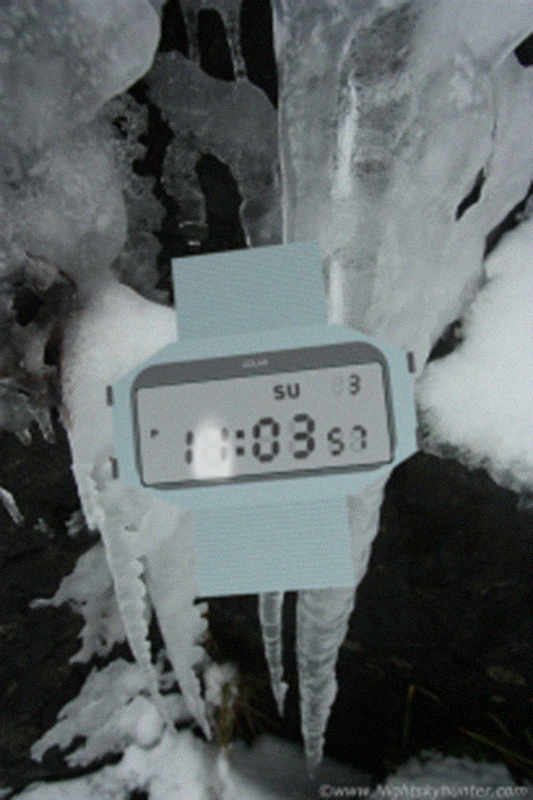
11:03:57
